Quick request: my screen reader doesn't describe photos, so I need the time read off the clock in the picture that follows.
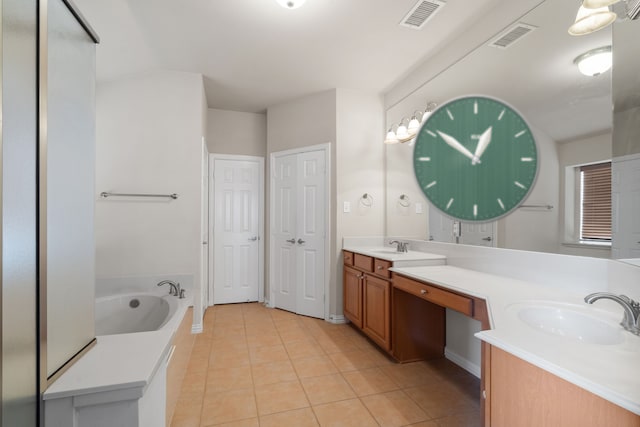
12:51
